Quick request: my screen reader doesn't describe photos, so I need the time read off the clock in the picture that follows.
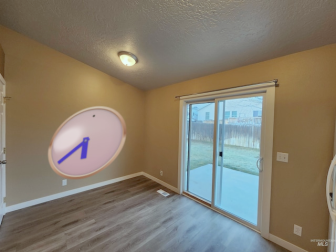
5:37
